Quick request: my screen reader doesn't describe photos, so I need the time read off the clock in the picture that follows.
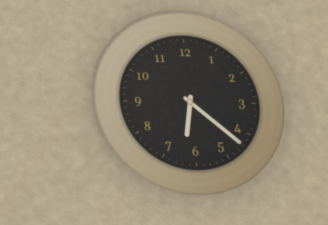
6:22
